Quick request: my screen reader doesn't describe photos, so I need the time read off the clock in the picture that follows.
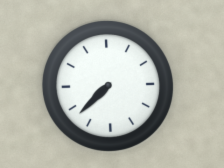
7:38
